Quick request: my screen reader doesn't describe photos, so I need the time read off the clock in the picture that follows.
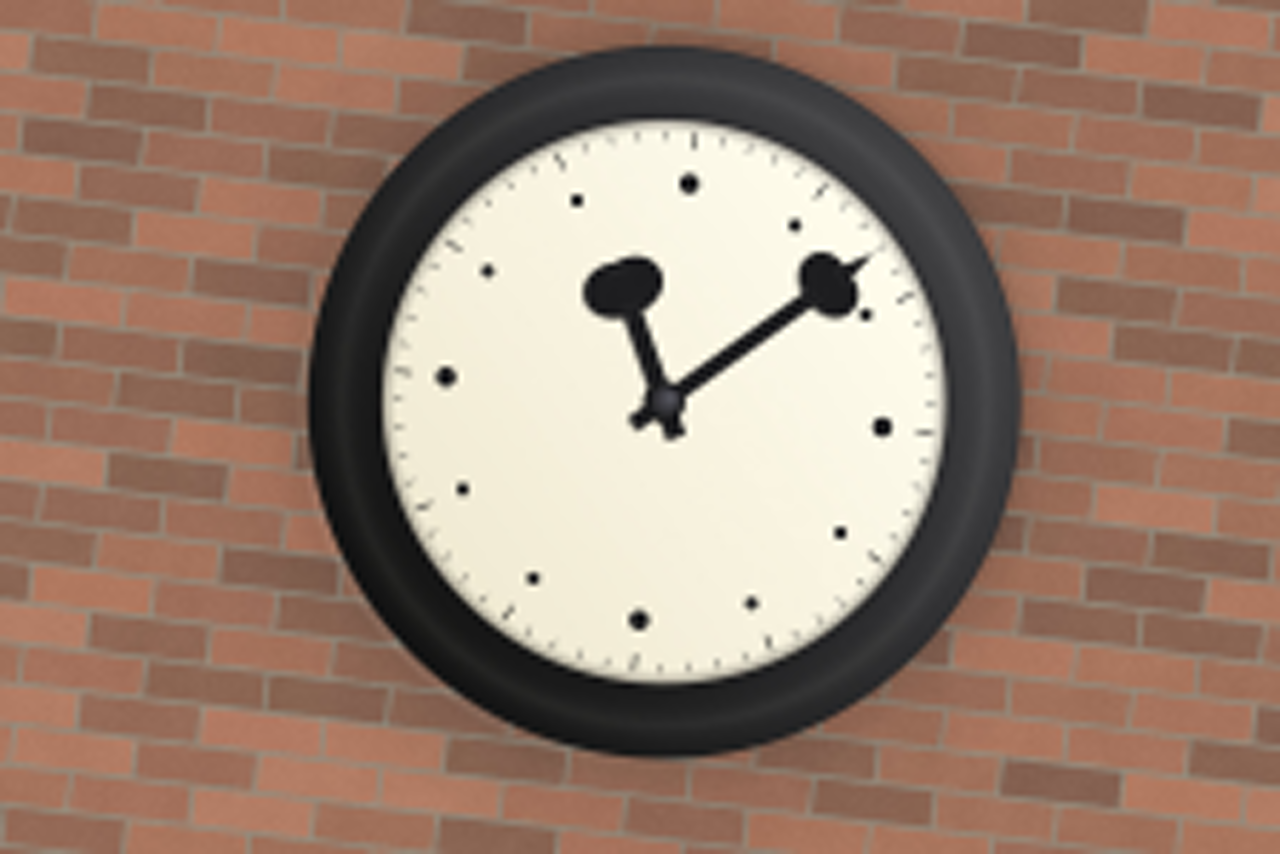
11:08
